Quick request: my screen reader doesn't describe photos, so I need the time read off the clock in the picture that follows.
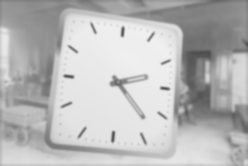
2:23
